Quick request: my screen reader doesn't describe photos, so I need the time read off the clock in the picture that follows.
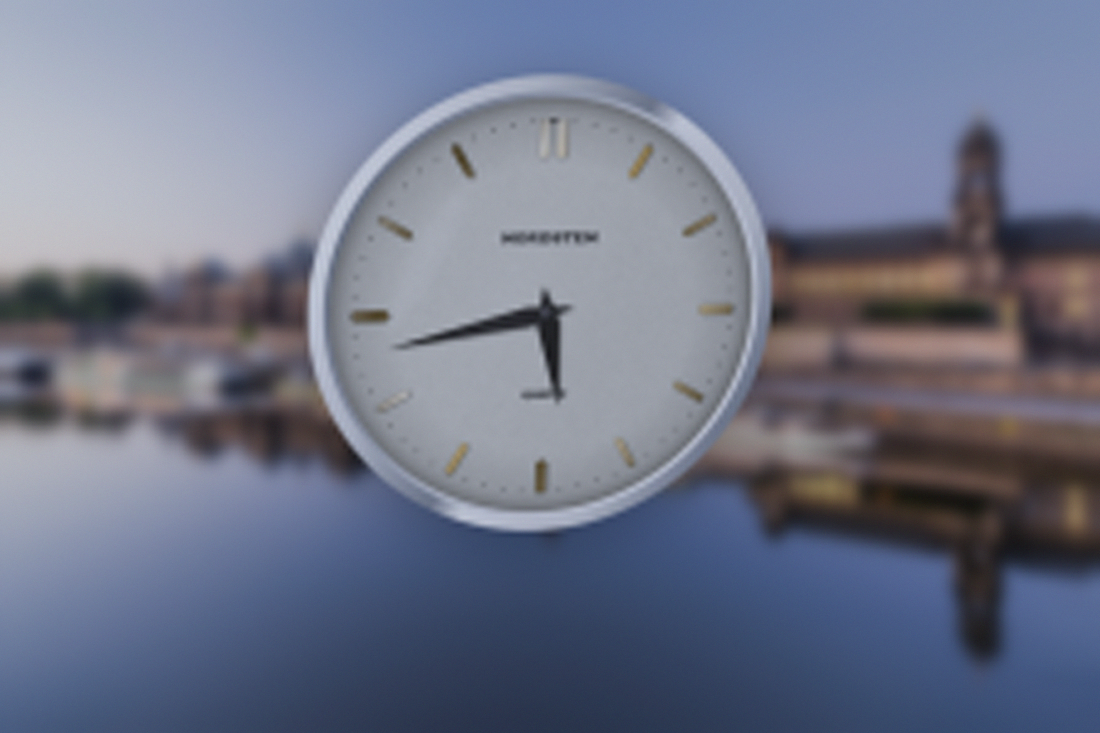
5:43
